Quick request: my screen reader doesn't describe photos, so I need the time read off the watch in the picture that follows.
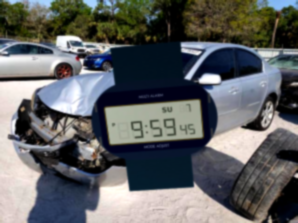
9:59:45
